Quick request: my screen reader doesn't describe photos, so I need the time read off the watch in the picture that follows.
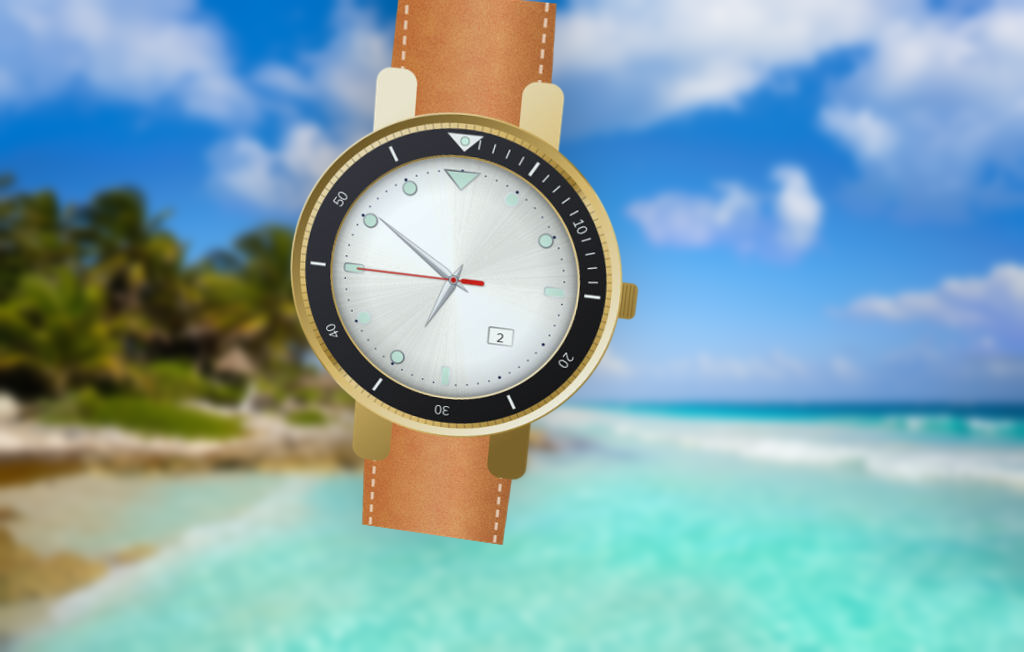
6:50:45
